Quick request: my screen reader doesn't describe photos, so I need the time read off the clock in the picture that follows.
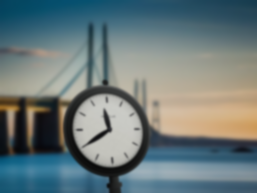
11:40
